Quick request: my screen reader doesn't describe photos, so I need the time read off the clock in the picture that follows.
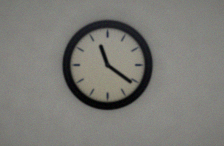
11:21
